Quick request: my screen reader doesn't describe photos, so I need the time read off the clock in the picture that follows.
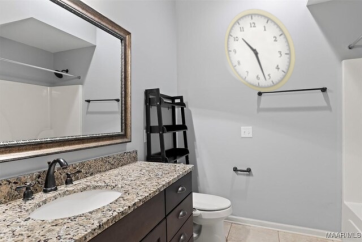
10:27
